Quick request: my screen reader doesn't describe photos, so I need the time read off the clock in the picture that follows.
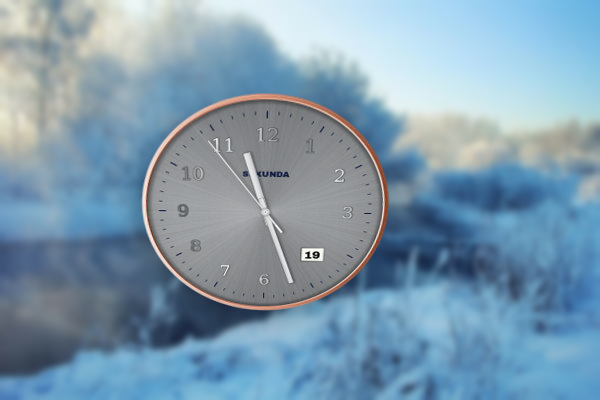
11:26:54
